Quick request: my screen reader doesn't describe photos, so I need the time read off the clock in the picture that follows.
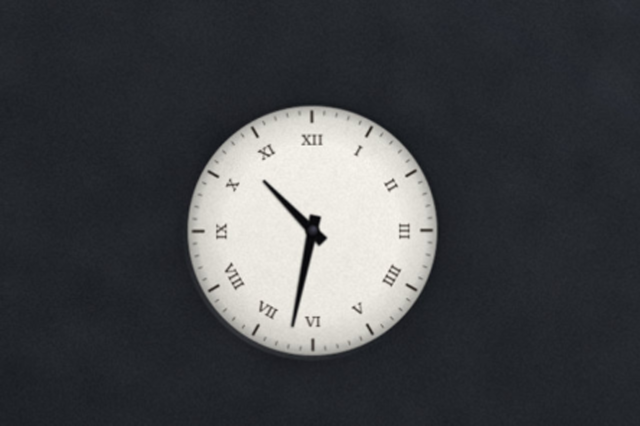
10:32
